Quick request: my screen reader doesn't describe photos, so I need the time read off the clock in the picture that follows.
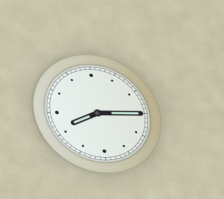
8:15
